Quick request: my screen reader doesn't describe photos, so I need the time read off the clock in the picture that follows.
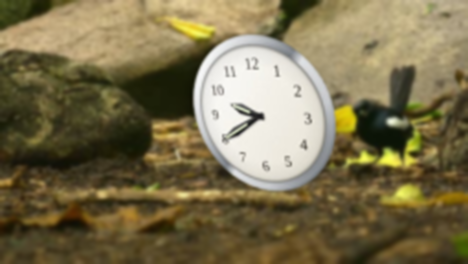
9:40
